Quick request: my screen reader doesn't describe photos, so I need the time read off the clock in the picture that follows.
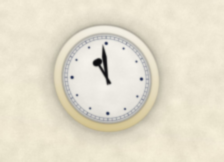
10:59
